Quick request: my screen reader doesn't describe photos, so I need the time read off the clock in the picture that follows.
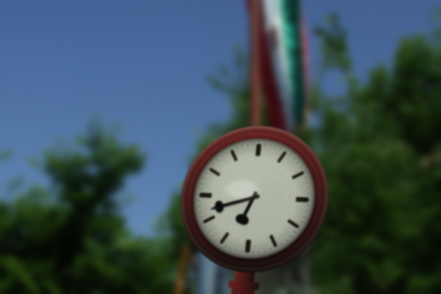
6:42
